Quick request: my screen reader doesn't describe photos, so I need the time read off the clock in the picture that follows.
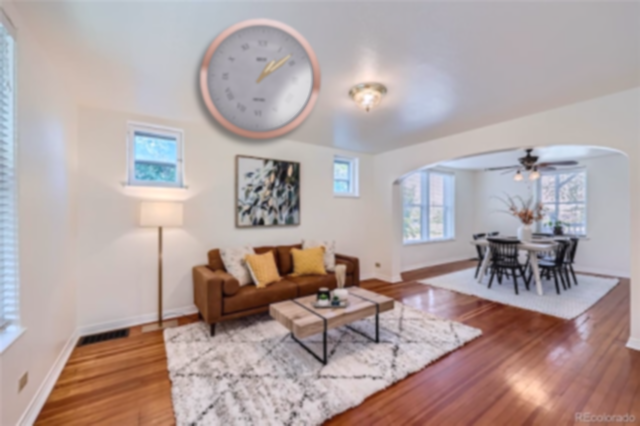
1:08
